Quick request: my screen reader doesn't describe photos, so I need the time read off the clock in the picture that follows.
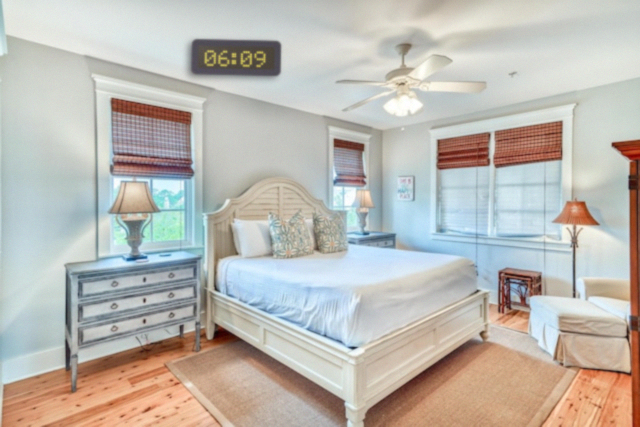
6:09
